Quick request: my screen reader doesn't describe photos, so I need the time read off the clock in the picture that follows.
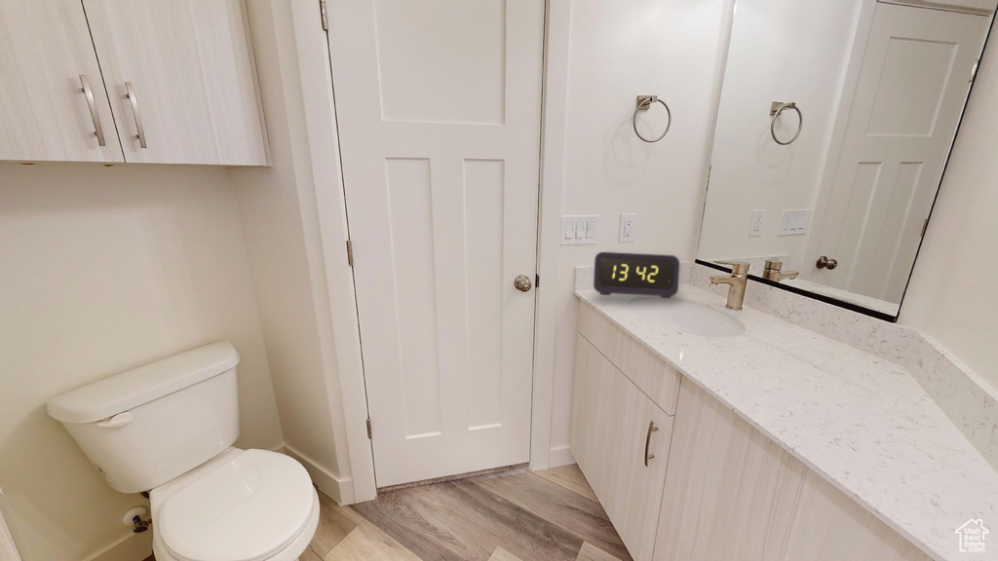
13:42
